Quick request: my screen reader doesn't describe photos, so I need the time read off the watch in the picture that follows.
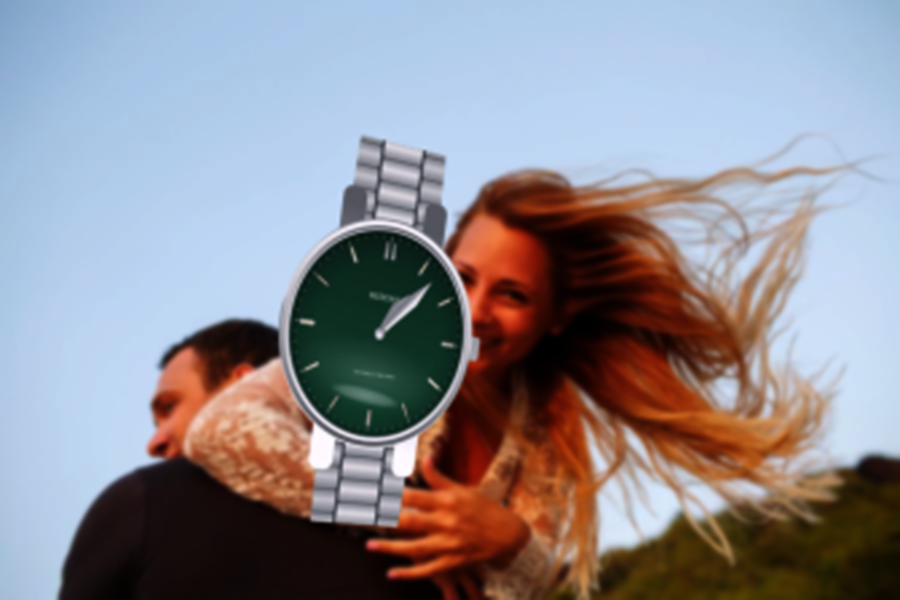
1:07
